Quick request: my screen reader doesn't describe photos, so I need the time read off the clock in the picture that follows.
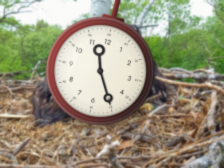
11:25
